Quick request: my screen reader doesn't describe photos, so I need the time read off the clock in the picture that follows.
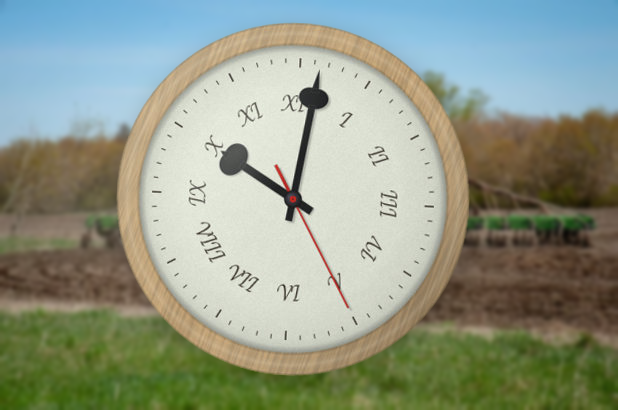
10:01:25
